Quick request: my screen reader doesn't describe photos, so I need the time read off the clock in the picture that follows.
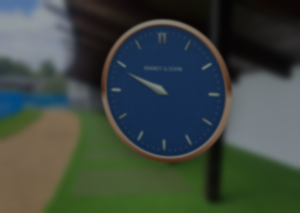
9:49
